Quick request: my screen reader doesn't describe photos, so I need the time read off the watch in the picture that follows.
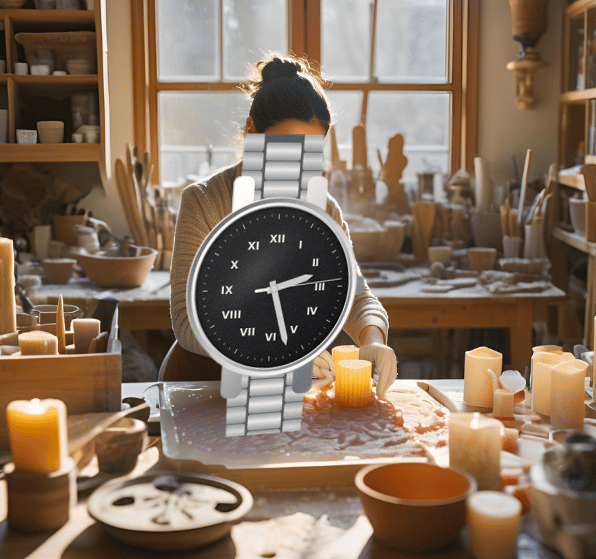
2:27:14
